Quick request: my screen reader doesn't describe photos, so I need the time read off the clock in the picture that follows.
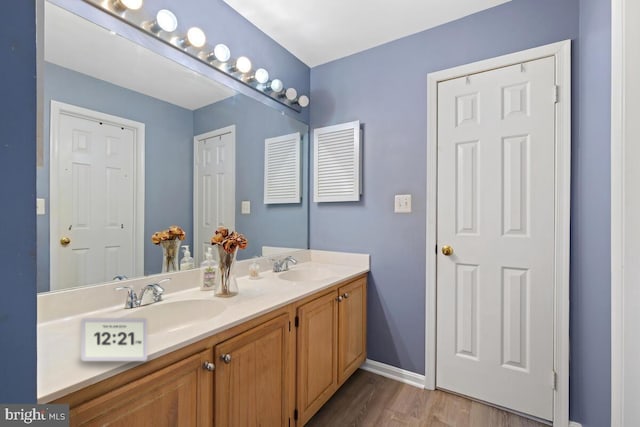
12:21
